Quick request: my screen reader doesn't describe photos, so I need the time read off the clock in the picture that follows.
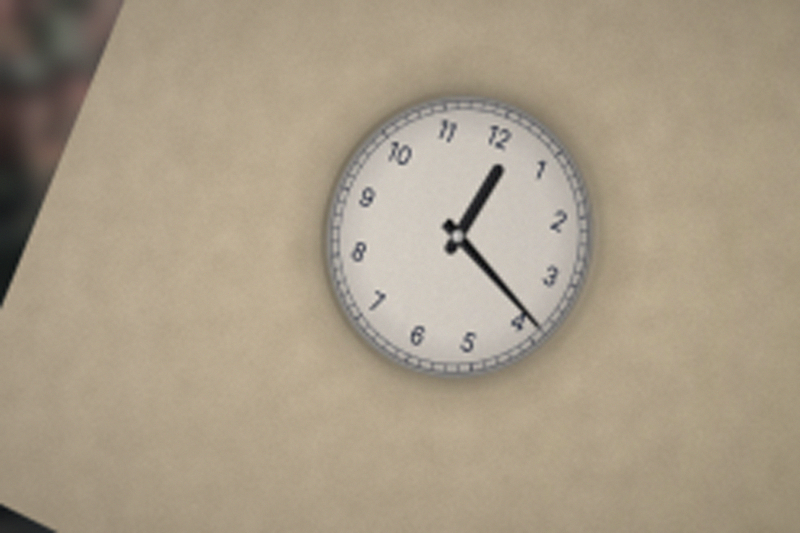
12:19
